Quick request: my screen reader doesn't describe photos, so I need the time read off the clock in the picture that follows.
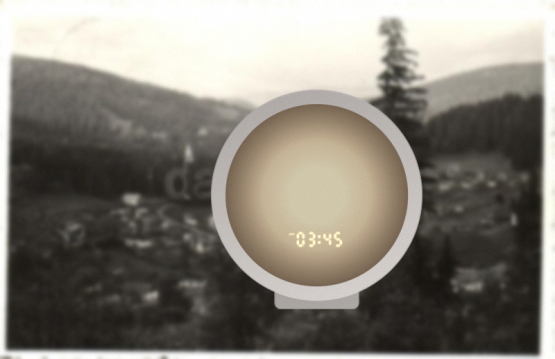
3:45
